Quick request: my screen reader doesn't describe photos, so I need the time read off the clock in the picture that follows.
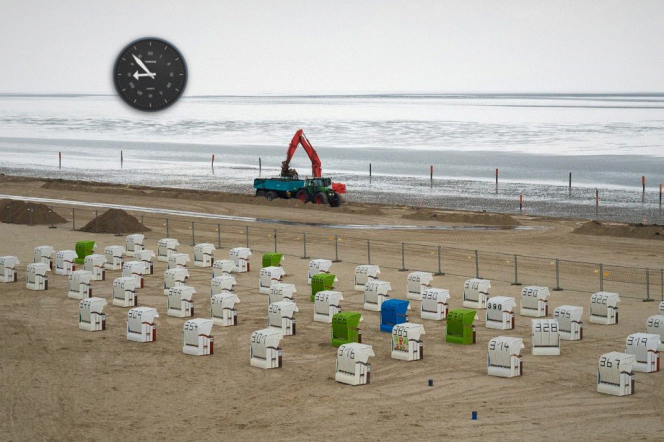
8:53
